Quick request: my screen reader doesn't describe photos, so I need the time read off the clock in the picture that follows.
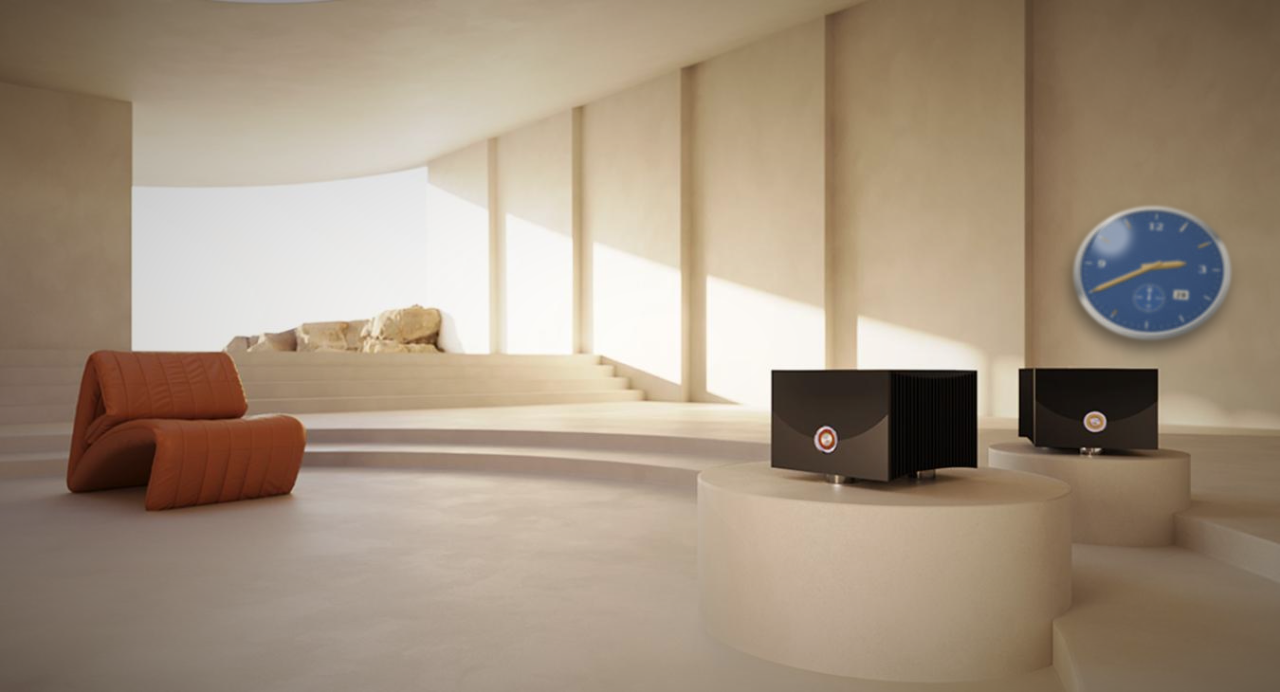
2:40
